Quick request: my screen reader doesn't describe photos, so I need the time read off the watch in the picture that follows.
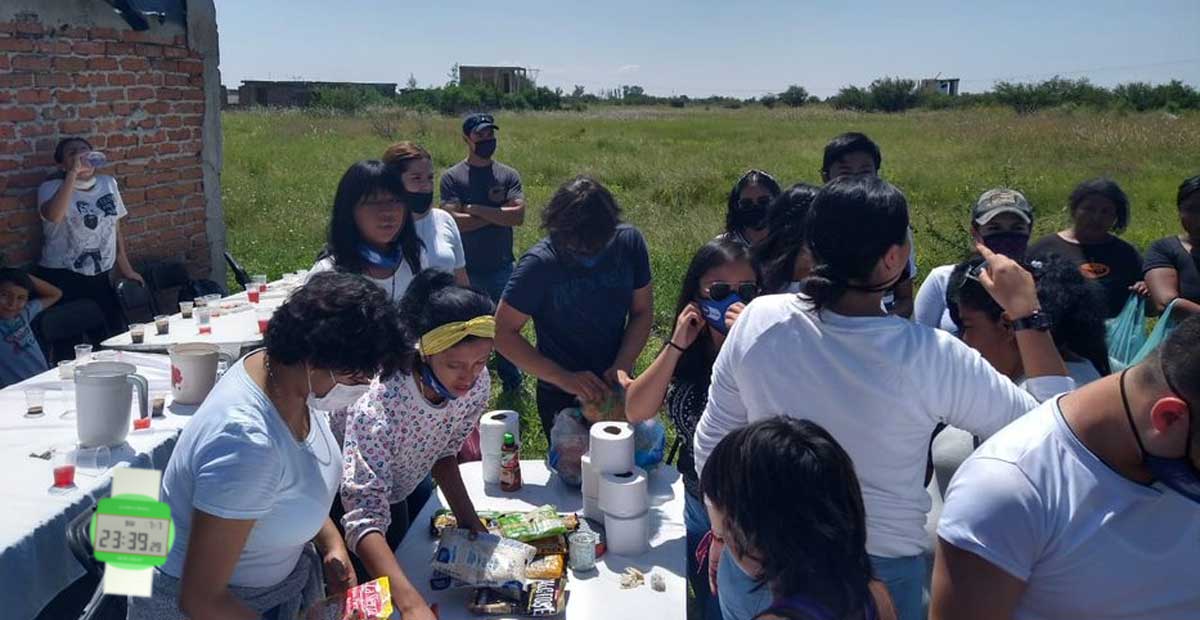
23:39
